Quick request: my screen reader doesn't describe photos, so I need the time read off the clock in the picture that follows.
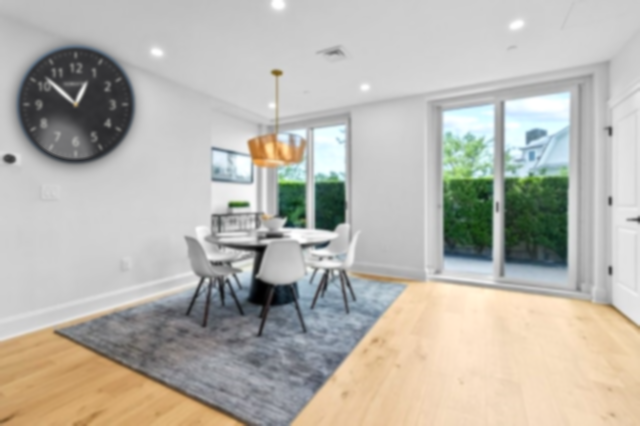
12:52
